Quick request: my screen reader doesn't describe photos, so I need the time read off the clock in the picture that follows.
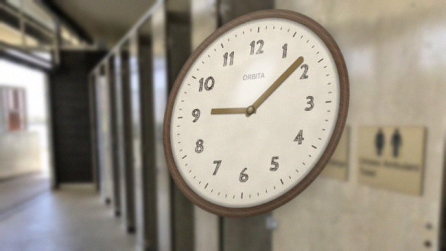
9:08
